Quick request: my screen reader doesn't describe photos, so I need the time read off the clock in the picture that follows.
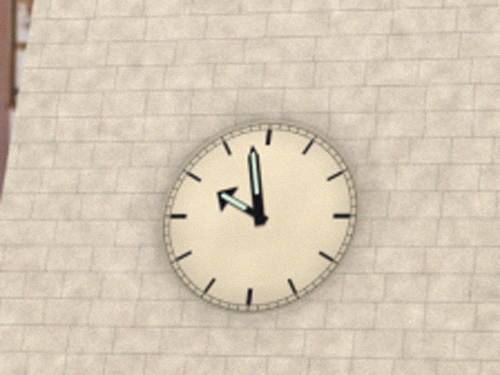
9:58
